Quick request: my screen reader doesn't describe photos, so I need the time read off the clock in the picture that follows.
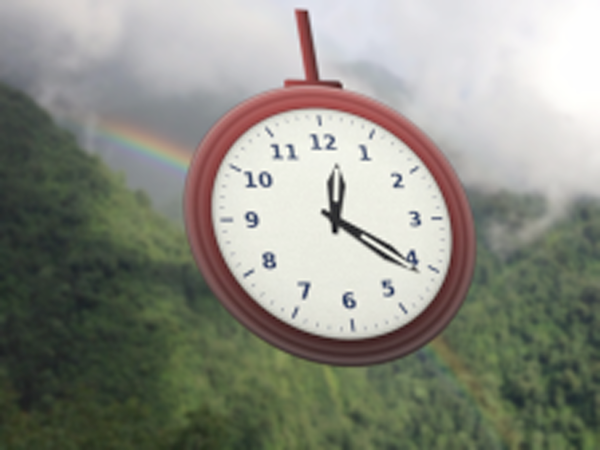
12:21
